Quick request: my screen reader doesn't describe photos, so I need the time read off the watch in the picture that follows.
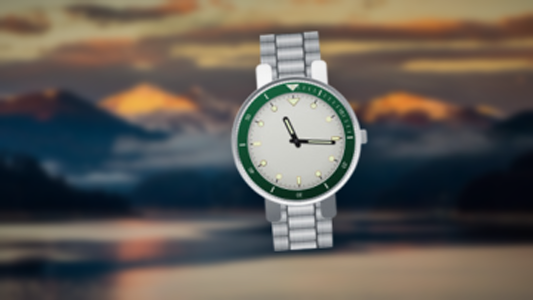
11:16
